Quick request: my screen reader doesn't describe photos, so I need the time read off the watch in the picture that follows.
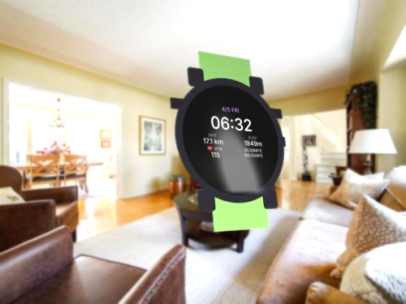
6:32
